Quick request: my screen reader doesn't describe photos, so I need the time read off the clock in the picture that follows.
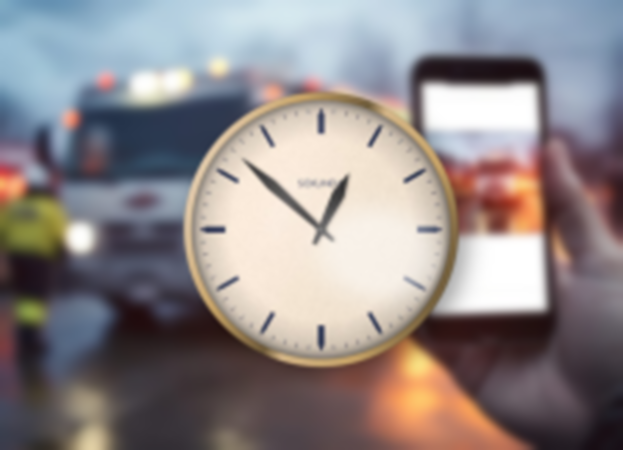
12:52
